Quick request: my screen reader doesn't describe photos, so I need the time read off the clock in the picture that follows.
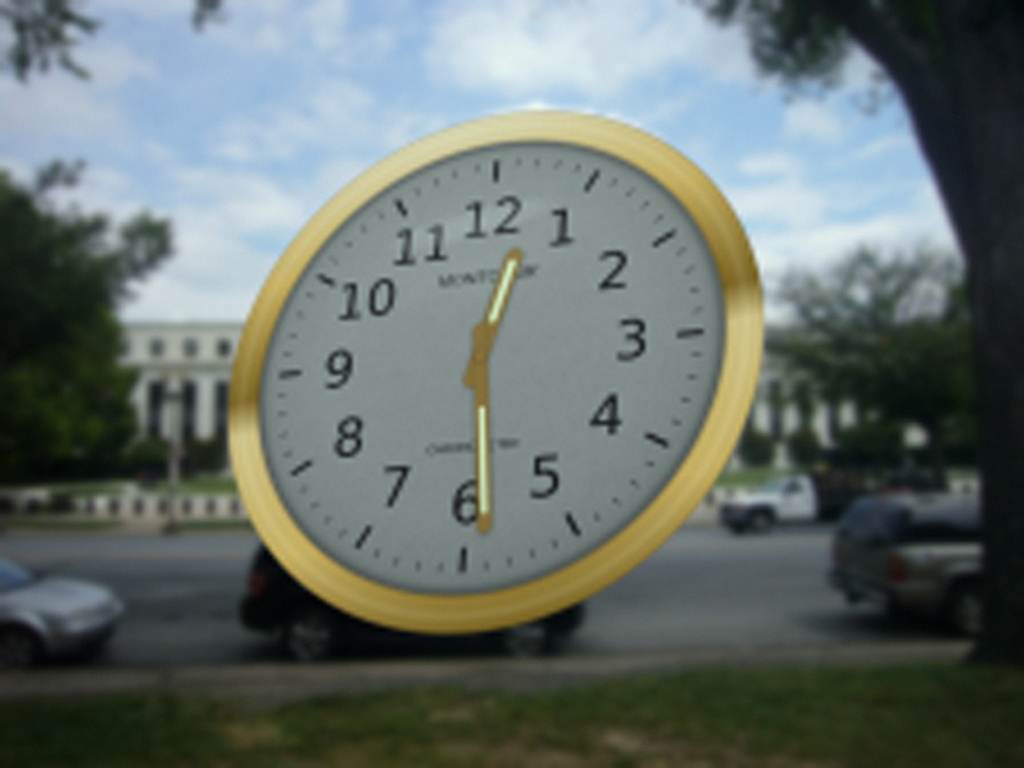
12:29
